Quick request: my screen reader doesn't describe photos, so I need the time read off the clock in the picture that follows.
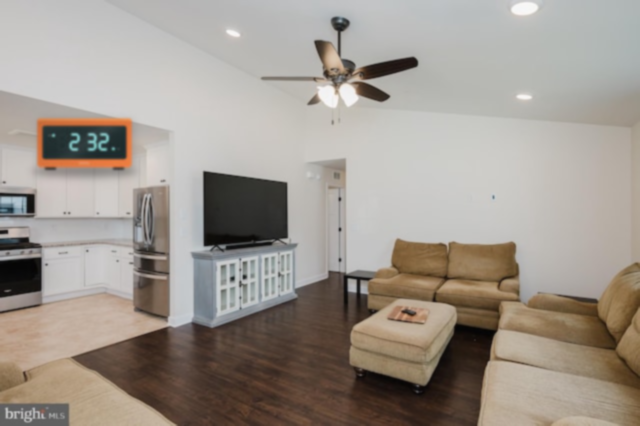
2:32
